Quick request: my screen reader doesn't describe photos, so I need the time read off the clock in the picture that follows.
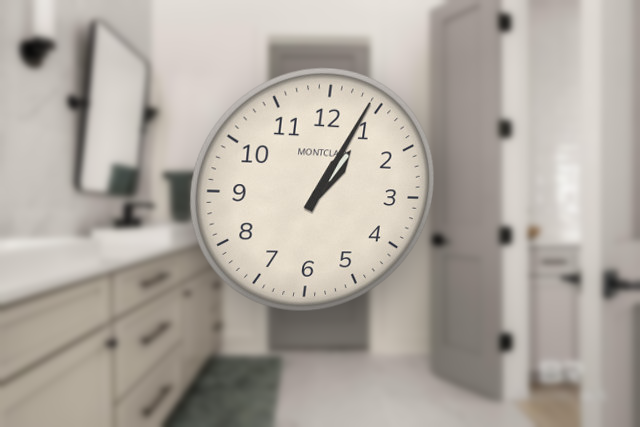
1:04
